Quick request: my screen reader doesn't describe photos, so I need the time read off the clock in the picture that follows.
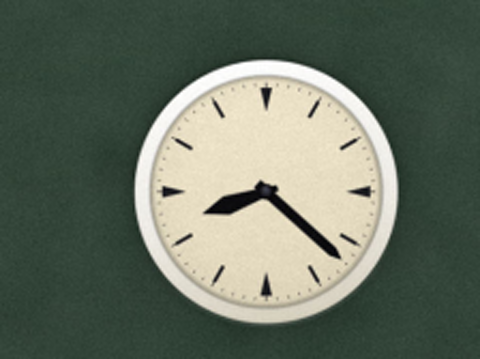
8:22
